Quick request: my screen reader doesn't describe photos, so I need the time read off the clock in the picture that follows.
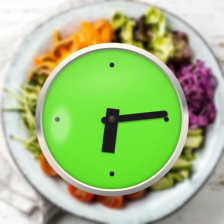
6:14
